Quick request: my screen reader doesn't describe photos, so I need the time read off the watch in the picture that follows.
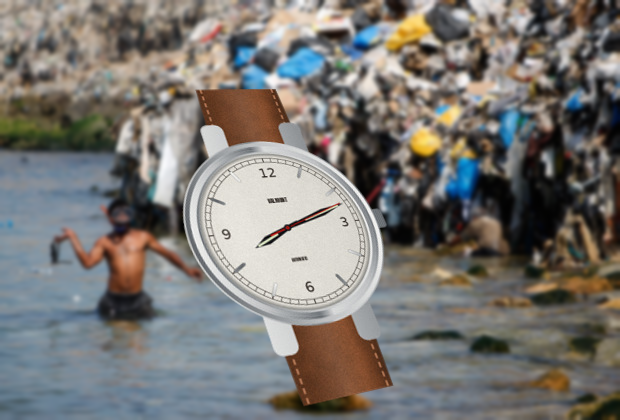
8:12:12
